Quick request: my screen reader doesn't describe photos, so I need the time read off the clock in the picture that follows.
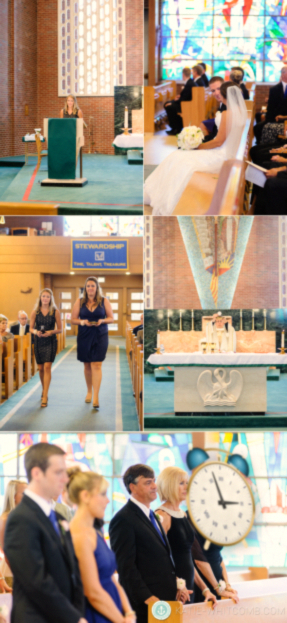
2:57
